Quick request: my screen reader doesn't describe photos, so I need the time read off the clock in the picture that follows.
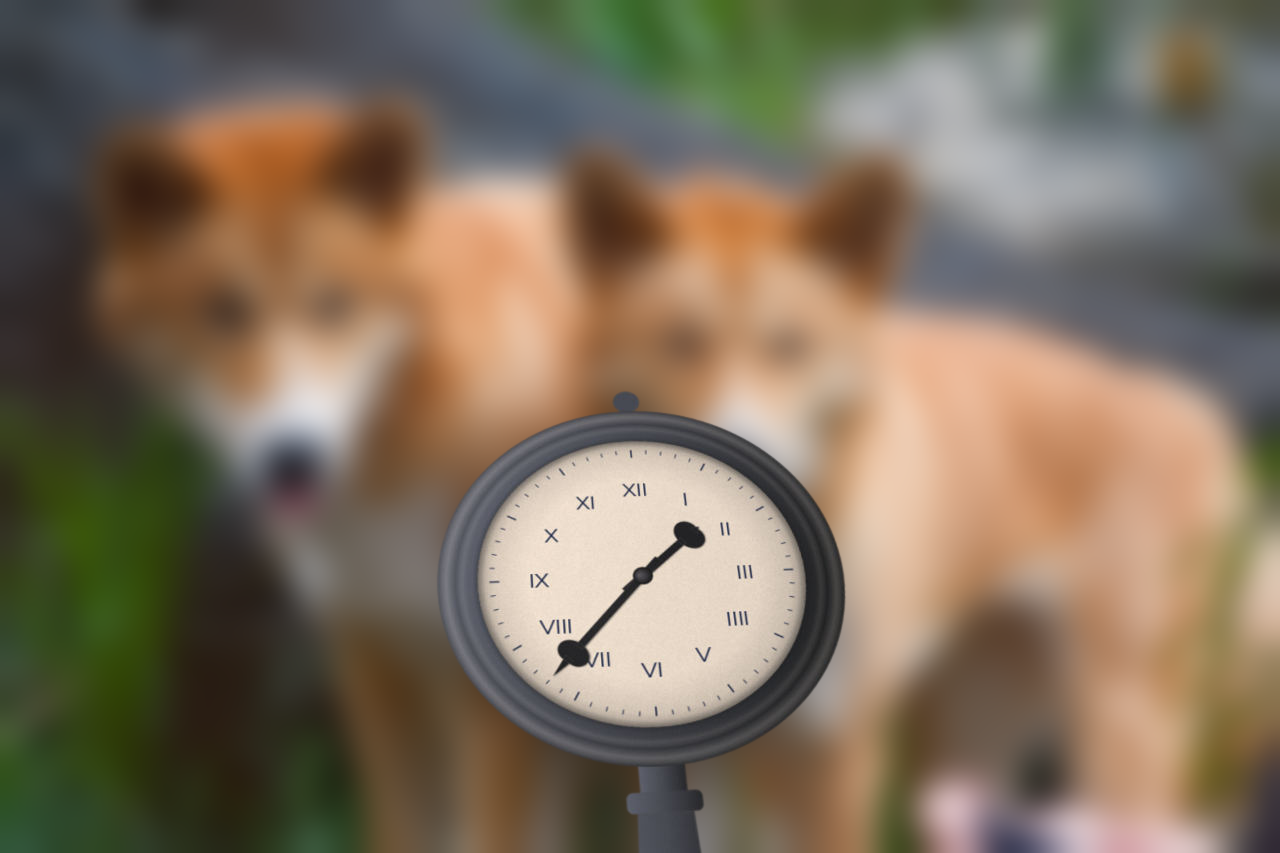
1:37
